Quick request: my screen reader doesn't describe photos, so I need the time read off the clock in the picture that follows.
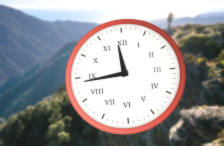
11:44
